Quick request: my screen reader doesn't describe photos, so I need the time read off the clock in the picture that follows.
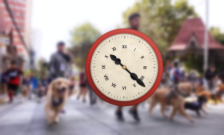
10:22
